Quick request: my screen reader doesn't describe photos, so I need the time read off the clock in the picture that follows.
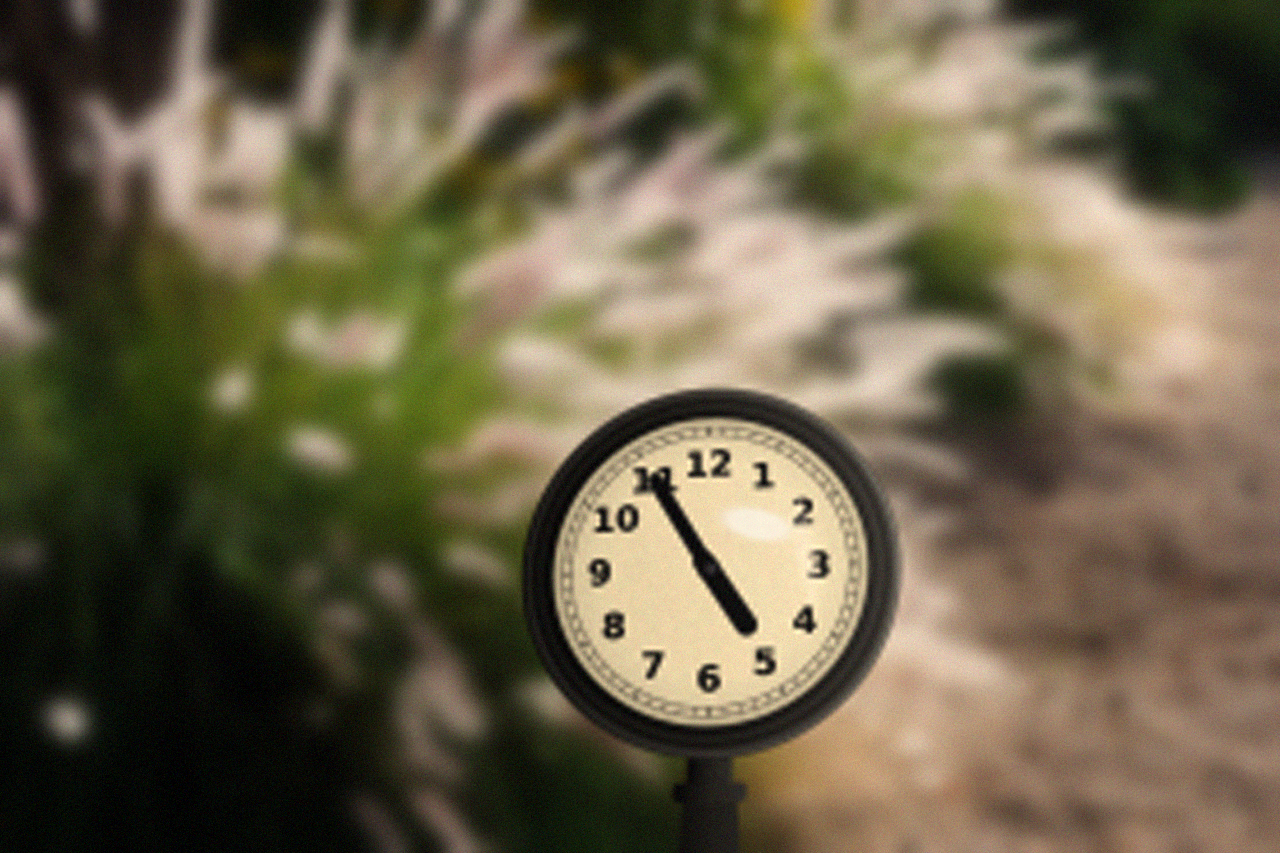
4:55
